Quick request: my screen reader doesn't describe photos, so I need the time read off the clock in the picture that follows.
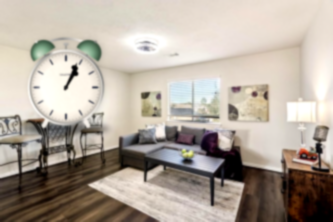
1:04
